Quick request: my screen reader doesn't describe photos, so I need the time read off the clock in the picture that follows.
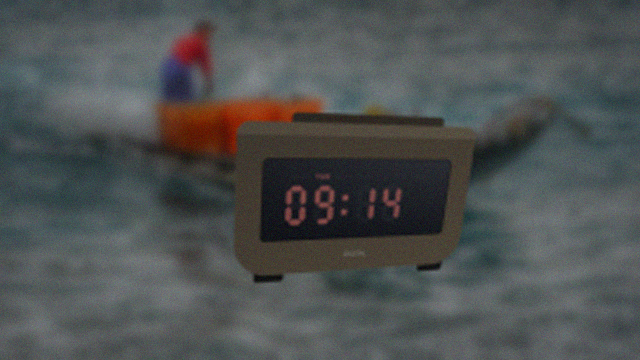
9:14
